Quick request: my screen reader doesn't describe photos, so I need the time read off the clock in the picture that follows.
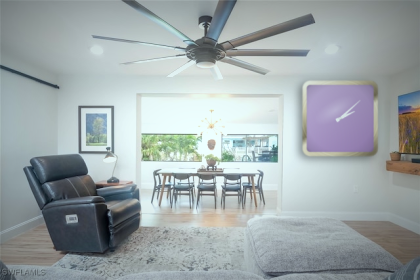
2:08
